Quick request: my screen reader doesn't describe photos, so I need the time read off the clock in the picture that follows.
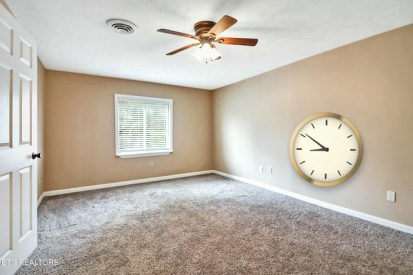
8:51
